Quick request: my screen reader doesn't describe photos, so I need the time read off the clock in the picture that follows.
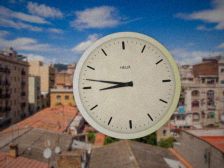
8:47
